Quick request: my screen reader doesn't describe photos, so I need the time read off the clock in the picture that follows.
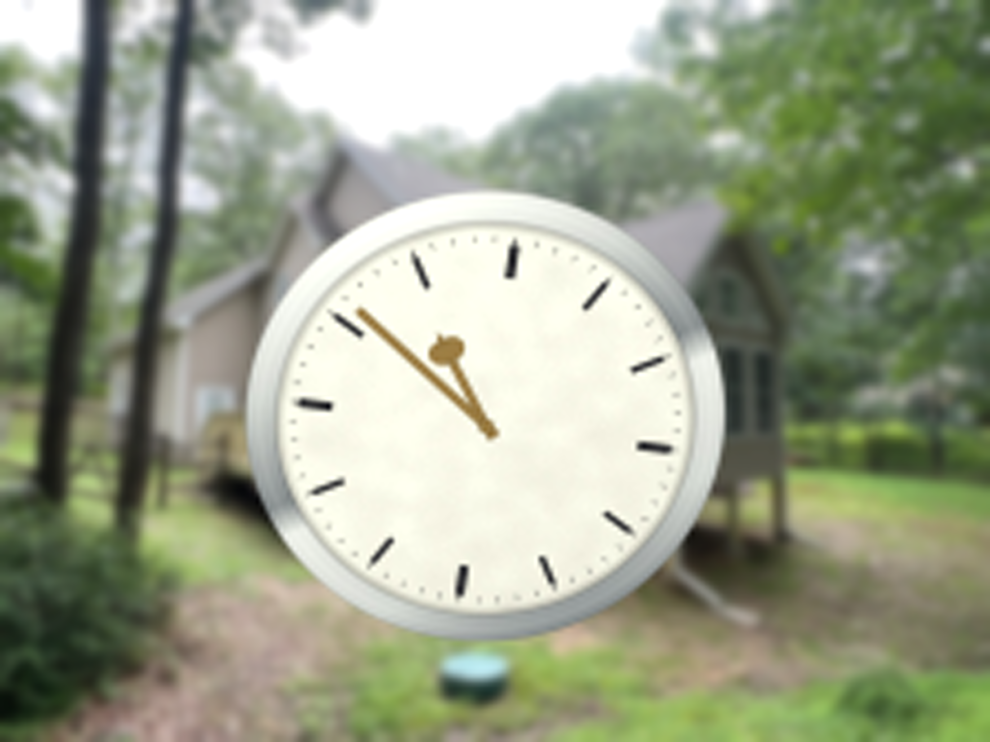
10:51
